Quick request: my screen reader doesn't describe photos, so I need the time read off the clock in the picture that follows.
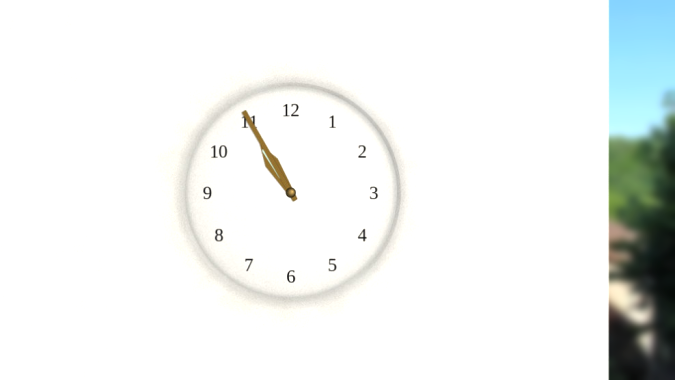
10:55
